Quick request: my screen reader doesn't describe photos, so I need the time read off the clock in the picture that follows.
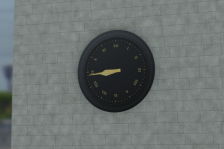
8:44
